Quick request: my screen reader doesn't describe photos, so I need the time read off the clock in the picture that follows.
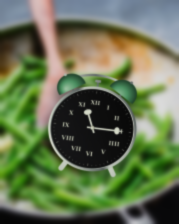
11:15
